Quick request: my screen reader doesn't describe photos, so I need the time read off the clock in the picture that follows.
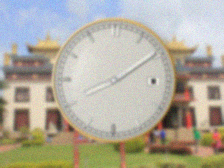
8:09
